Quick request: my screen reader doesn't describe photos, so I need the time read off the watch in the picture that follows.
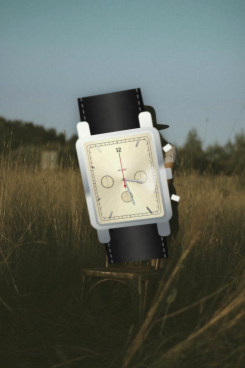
3:28
